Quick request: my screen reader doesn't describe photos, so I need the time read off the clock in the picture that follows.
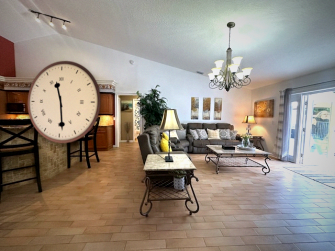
11:29
